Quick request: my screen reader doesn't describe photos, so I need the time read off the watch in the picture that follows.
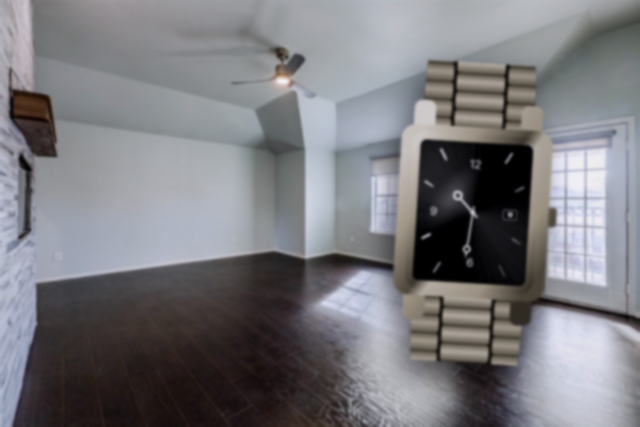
10:31
